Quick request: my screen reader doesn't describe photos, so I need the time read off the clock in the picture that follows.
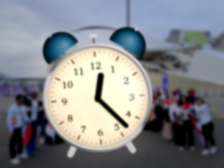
12:23
